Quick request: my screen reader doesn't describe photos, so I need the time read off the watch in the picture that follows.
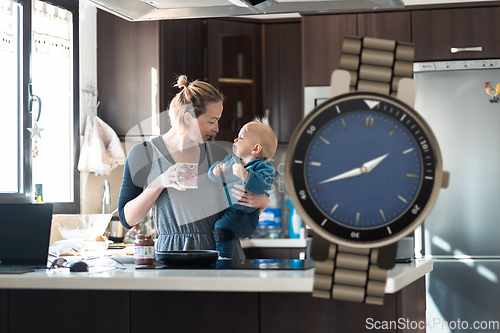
1:41
